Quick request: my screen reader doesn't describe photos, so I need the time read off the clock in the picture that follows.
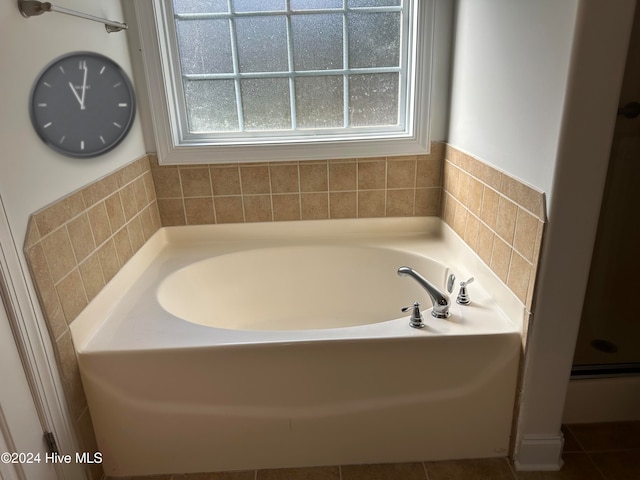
11:01
